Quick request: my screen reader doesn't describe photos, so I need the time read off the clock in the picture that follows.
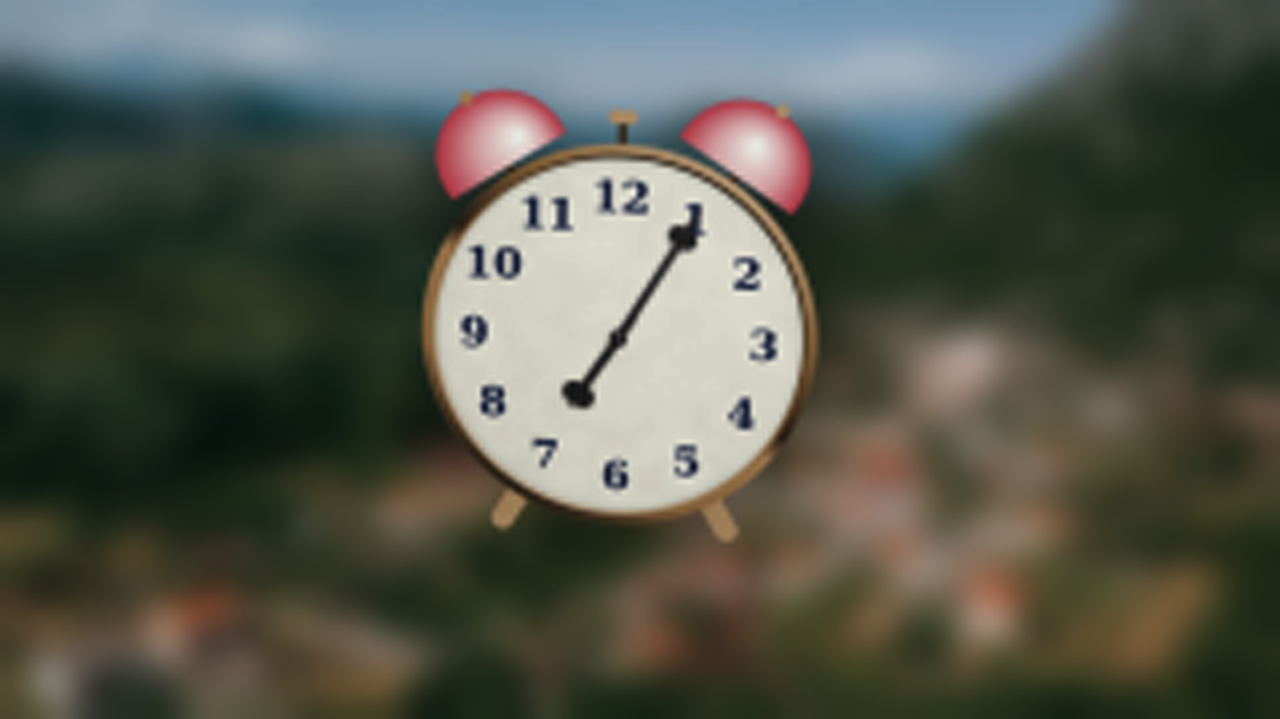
7:05
